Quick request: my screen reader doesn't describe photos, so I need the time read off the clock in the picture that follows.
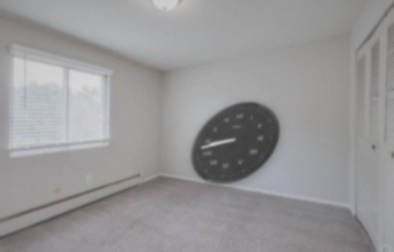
8:43
